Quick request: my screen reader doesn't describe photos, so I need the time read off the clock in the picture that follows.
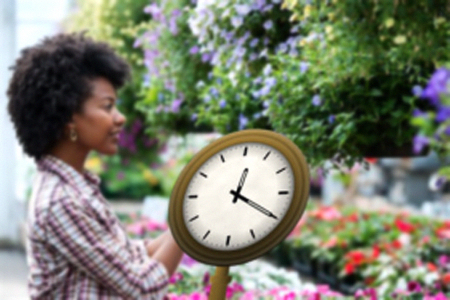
12:20
